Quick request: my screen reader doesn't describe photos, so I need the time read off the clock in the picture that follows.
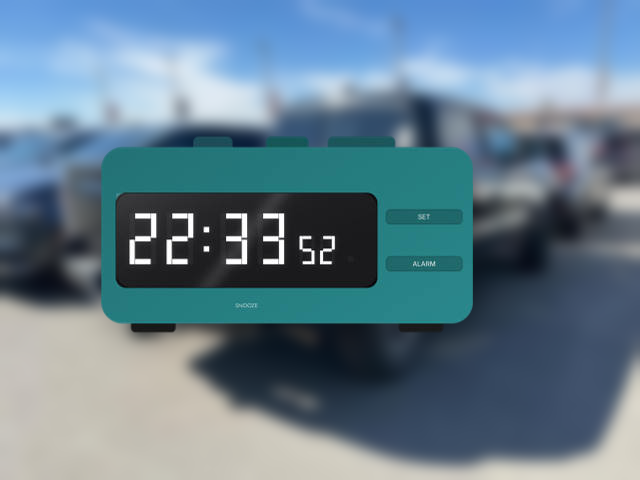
22:33:52
